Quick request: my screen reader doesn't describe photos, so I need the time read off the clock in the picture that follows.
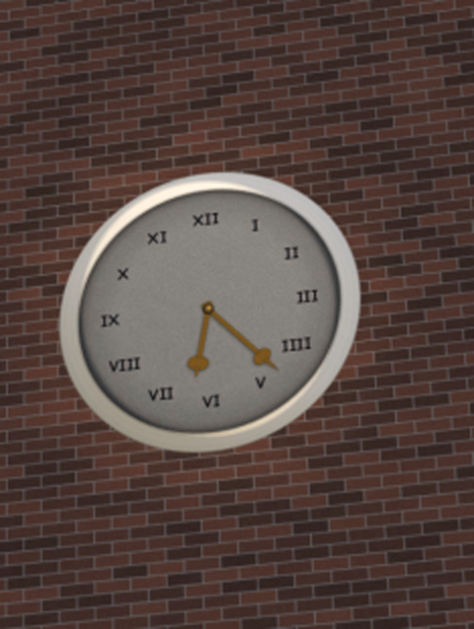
6:23
